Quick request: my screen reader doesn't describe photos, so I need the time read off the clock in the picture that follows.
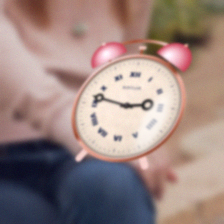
2:47
